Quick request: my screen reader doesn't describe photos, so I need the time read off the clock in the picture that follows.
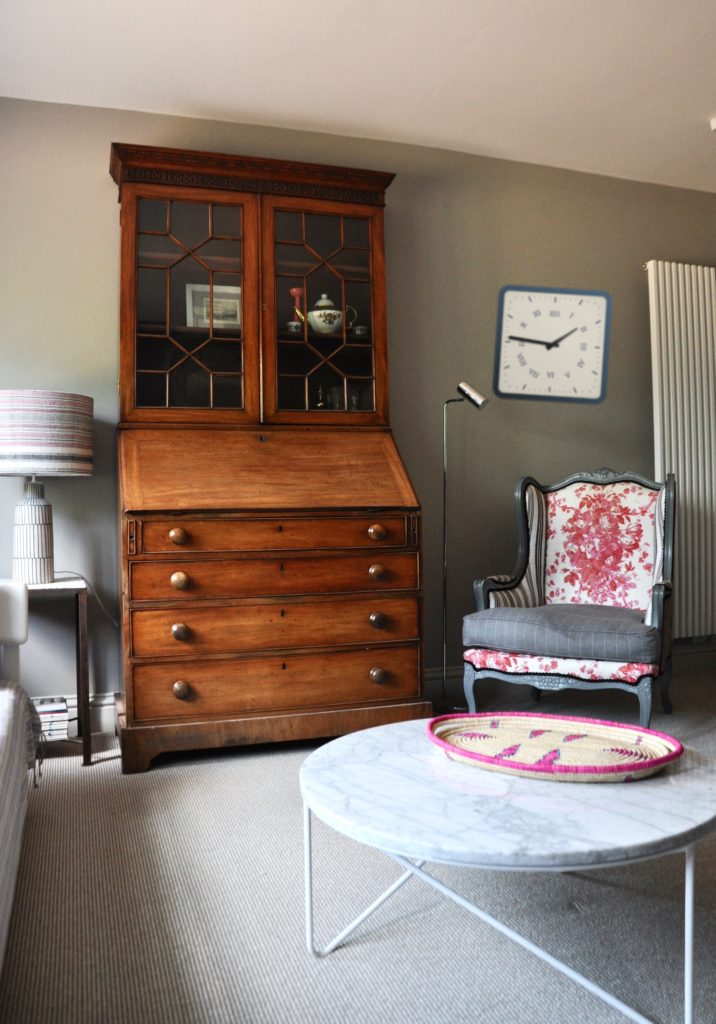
1:46
